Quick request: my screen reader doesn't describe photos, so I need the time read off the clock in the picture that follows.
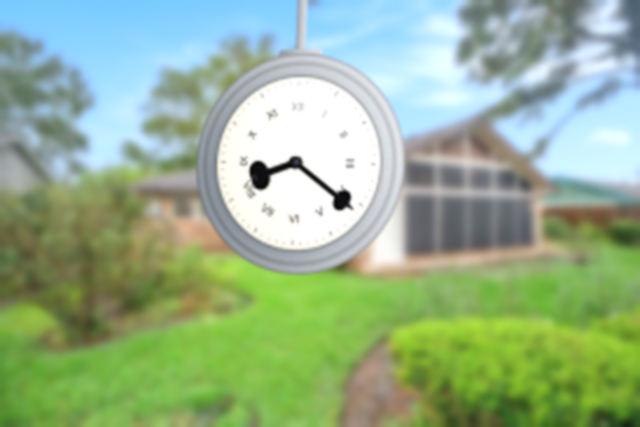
8:21
